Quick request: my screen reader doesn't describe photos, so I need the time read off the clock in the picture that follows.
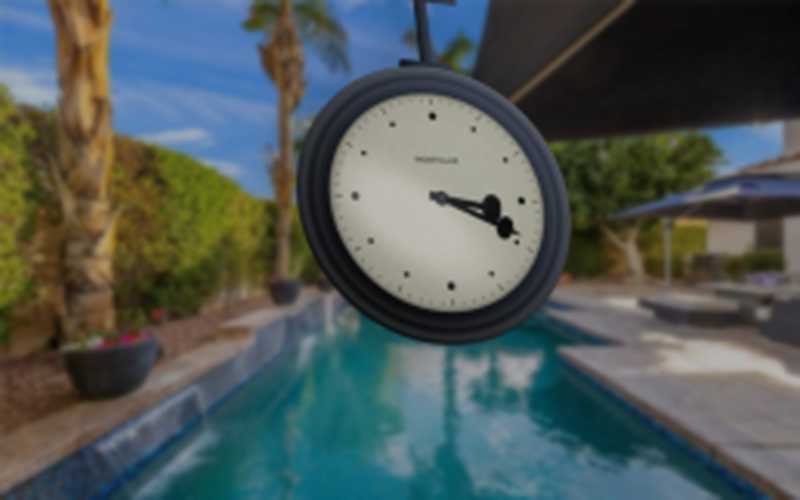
3:19
